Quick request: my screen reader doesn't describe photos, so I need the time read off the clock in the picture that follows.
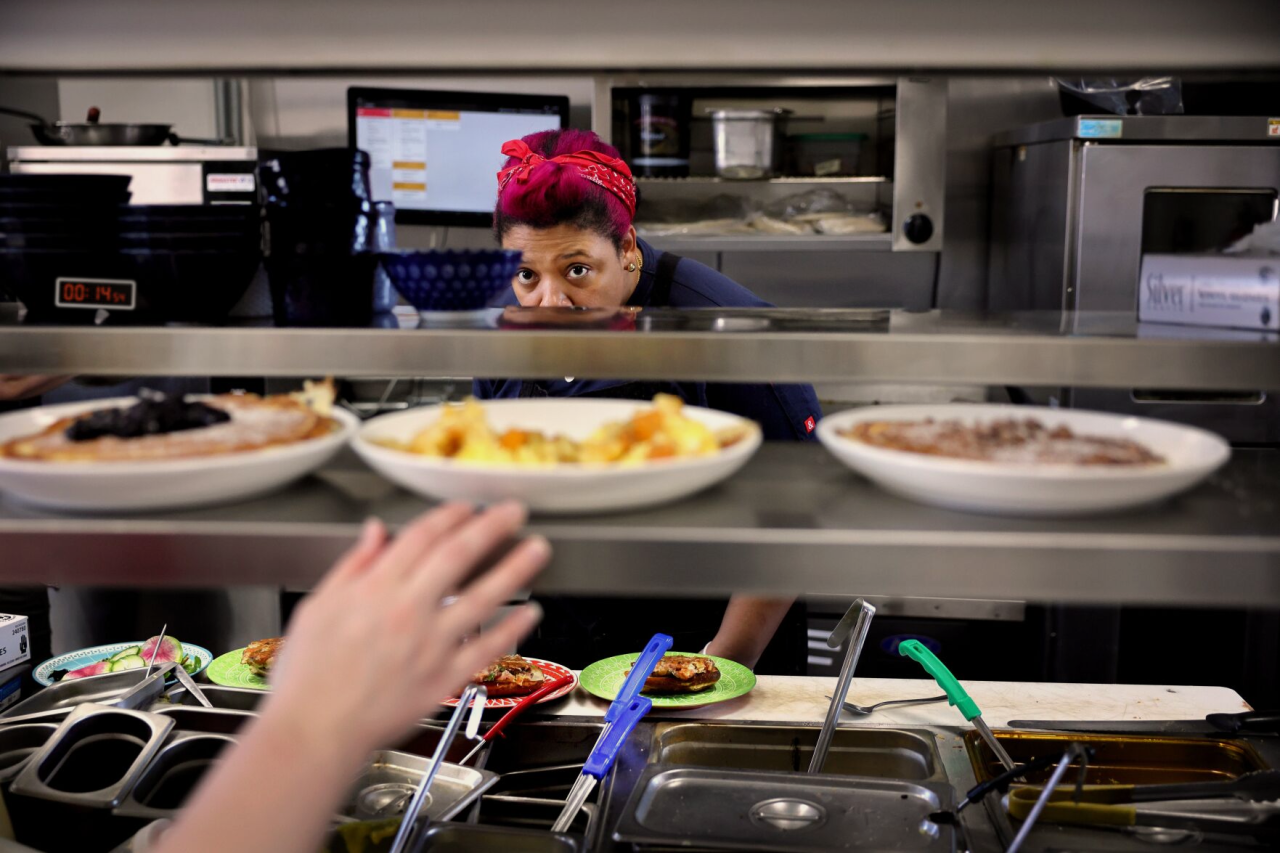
0:14
